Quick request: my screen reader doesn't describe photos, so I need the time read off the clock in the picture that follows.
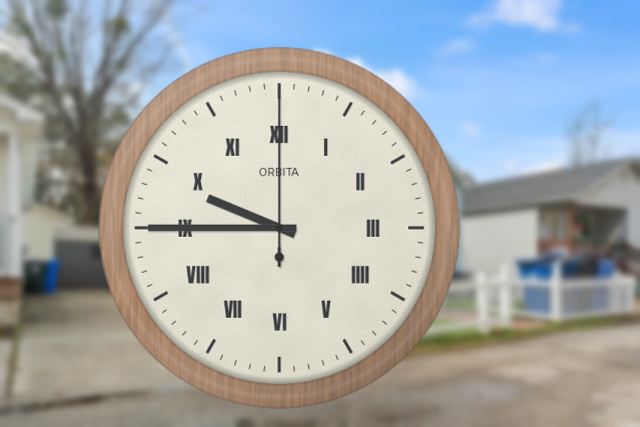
9:45:00
